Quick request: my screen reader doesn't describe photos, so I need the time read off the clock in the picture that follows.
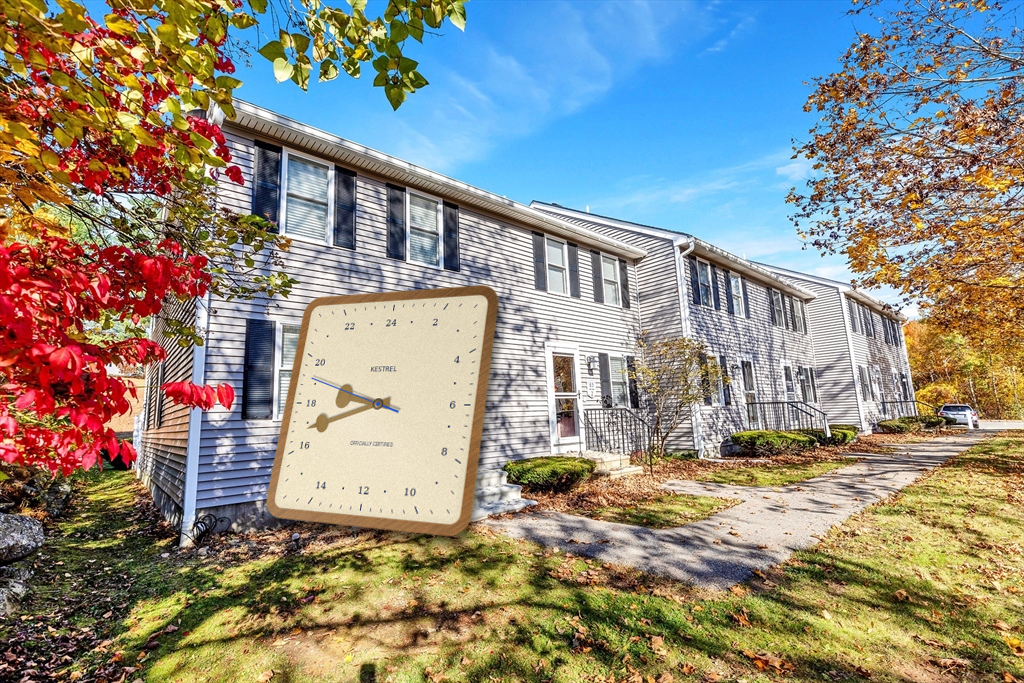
18:41:48
